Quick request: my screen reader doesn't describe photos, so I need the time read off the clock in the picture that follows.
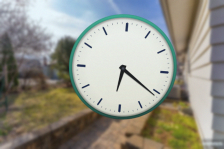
6:21
